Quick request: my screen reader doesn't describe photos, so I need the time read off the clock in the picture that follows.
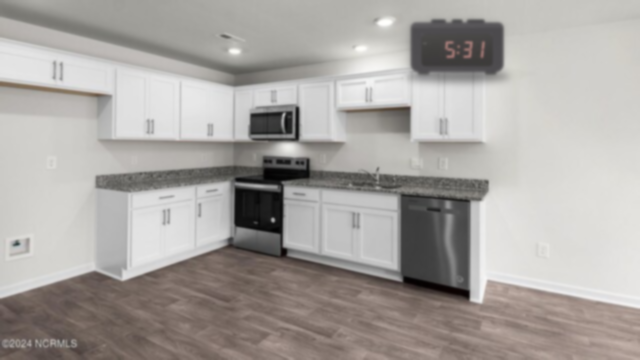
5:31
